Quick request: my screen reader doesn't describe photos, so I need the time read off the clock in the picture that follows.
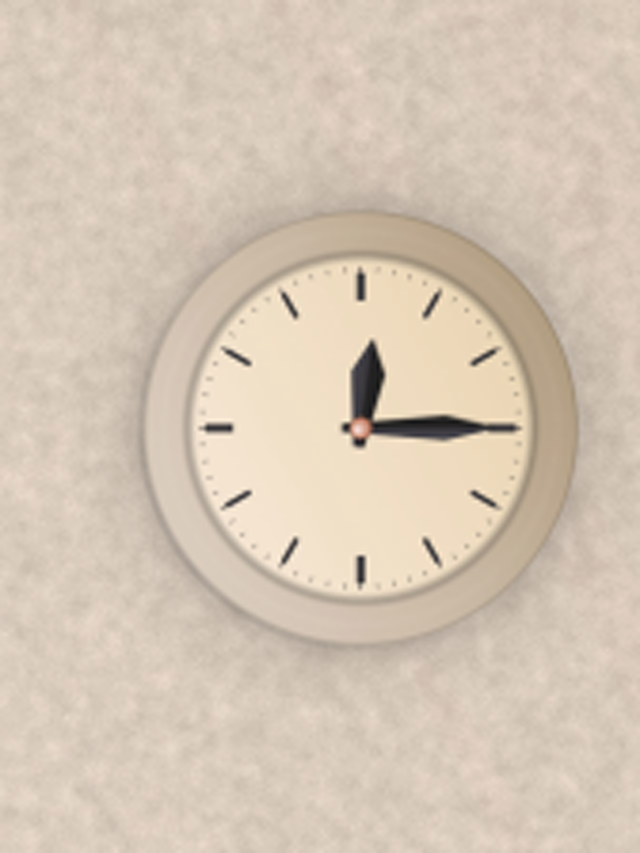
12:15
